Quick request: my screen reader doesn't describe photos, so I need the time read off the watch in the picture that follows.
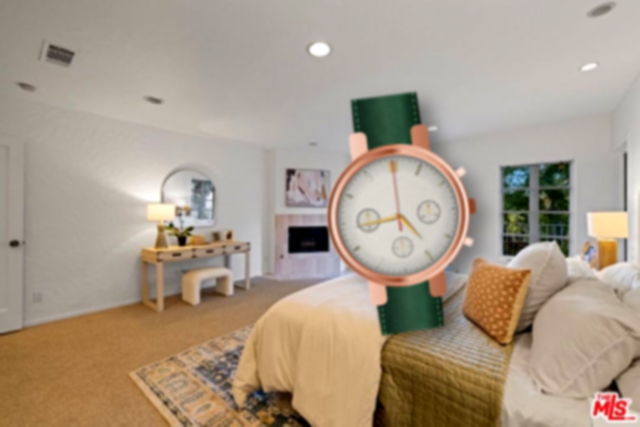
4:44
